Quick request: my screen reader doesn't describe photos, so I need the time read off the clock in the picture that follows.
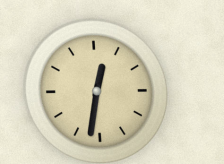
12:32
